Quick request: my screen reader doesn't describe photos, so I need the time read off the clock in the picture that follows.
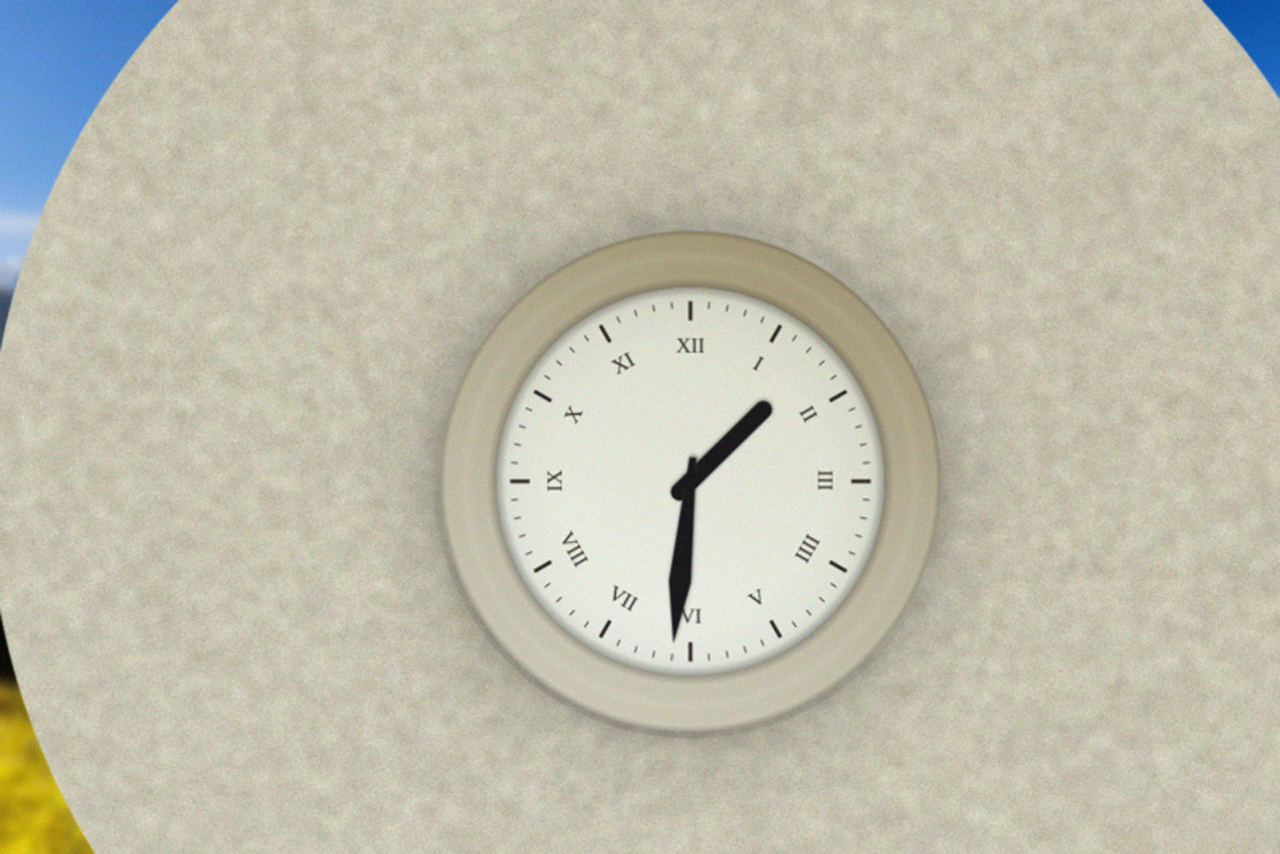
1:31
